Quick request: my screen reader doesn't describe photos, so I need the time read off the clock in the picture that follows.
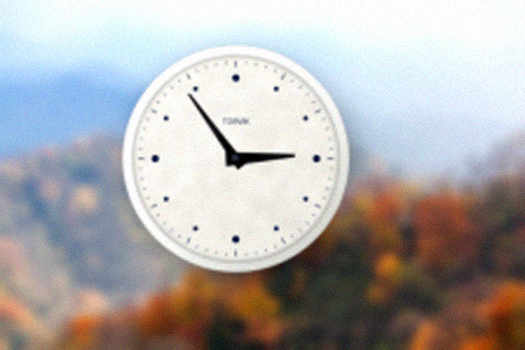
2:54
